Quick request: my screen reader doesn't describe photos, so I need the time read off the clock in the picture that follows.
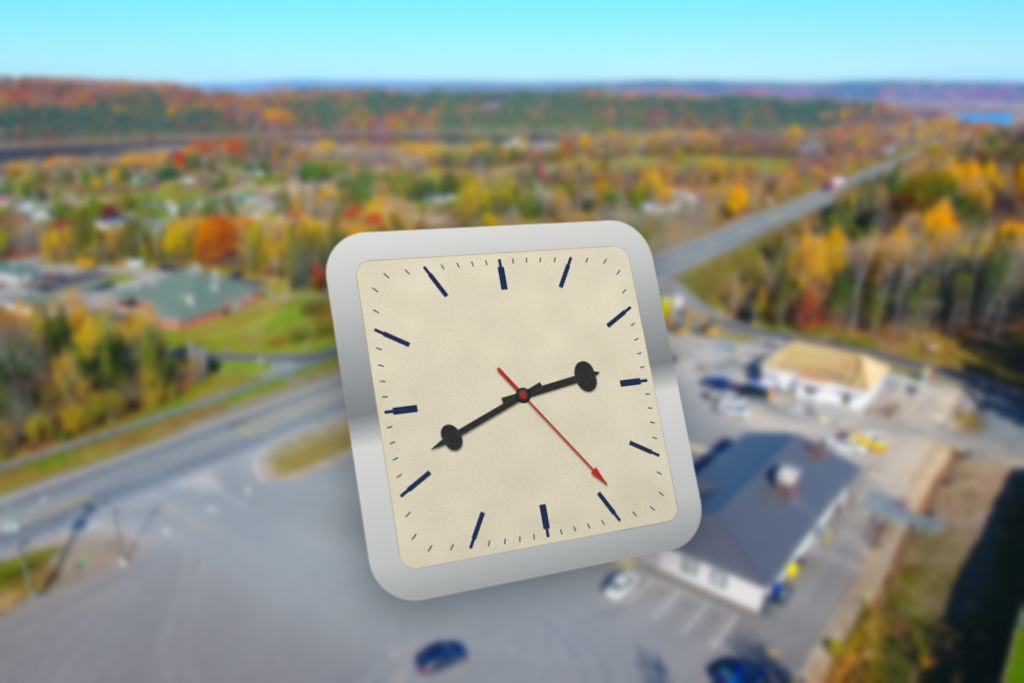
2:41:24
